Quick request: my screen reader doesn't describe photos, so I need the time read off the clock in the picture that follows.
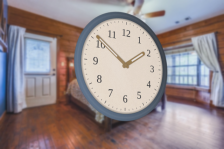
1:51
